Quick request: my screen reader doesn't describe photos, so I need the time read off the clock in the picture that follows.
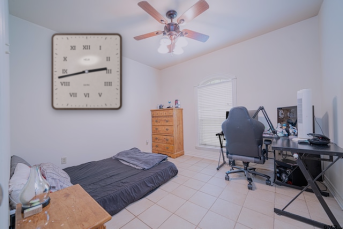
2:43
